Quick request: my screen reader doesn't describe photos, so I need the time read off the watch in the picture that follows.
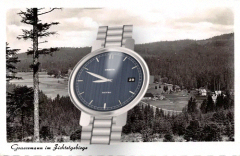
8:49
